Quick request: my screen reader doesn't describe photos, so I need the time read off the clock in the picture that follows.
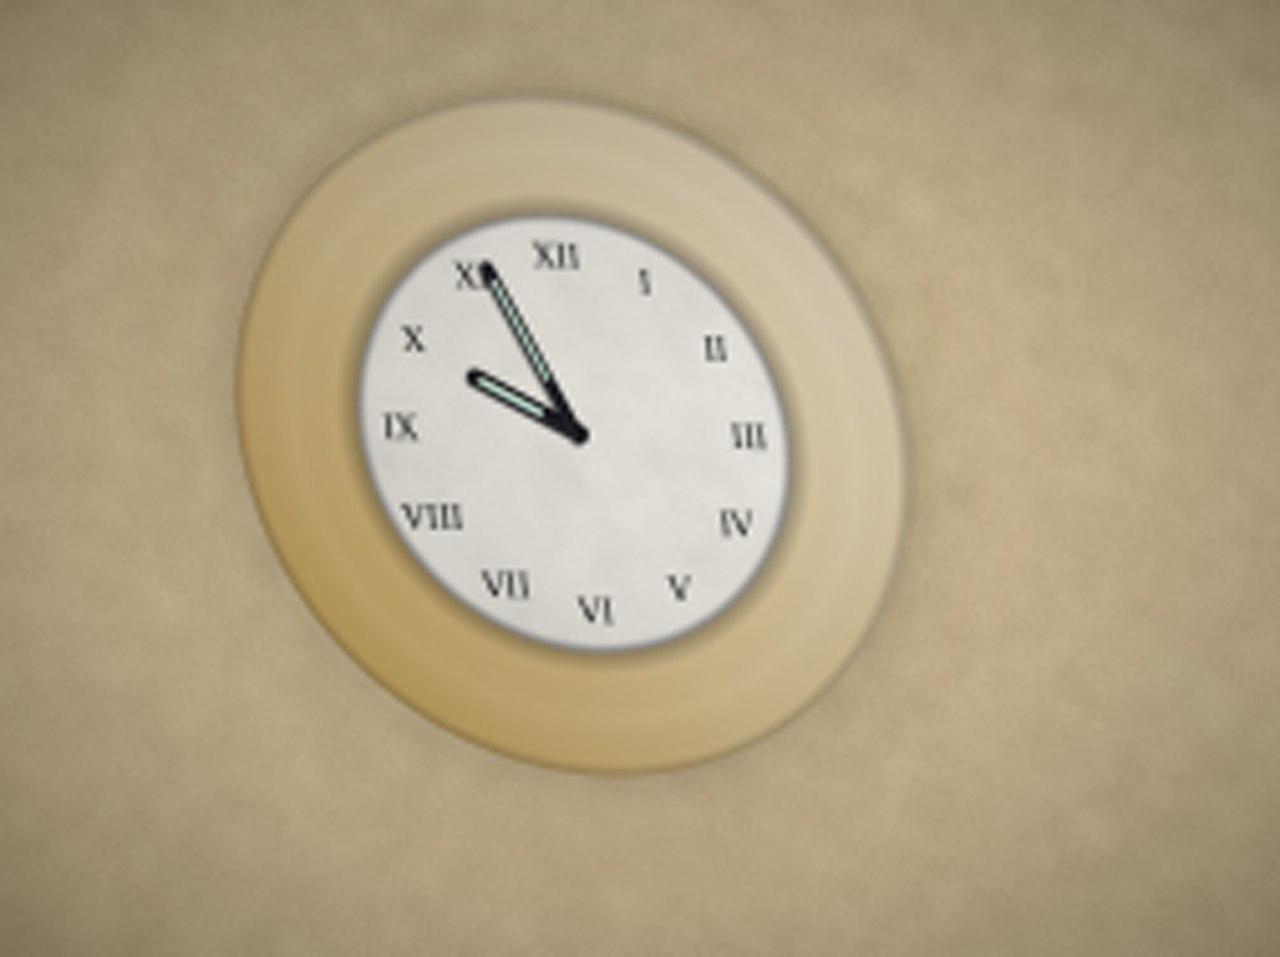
9:56
